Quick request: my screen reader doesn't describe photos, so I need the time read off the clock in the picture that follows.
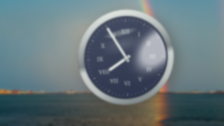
7:55
